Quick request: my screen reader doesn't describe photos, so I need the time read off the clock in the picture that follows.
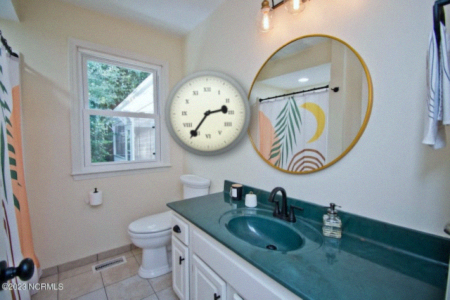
2:36
